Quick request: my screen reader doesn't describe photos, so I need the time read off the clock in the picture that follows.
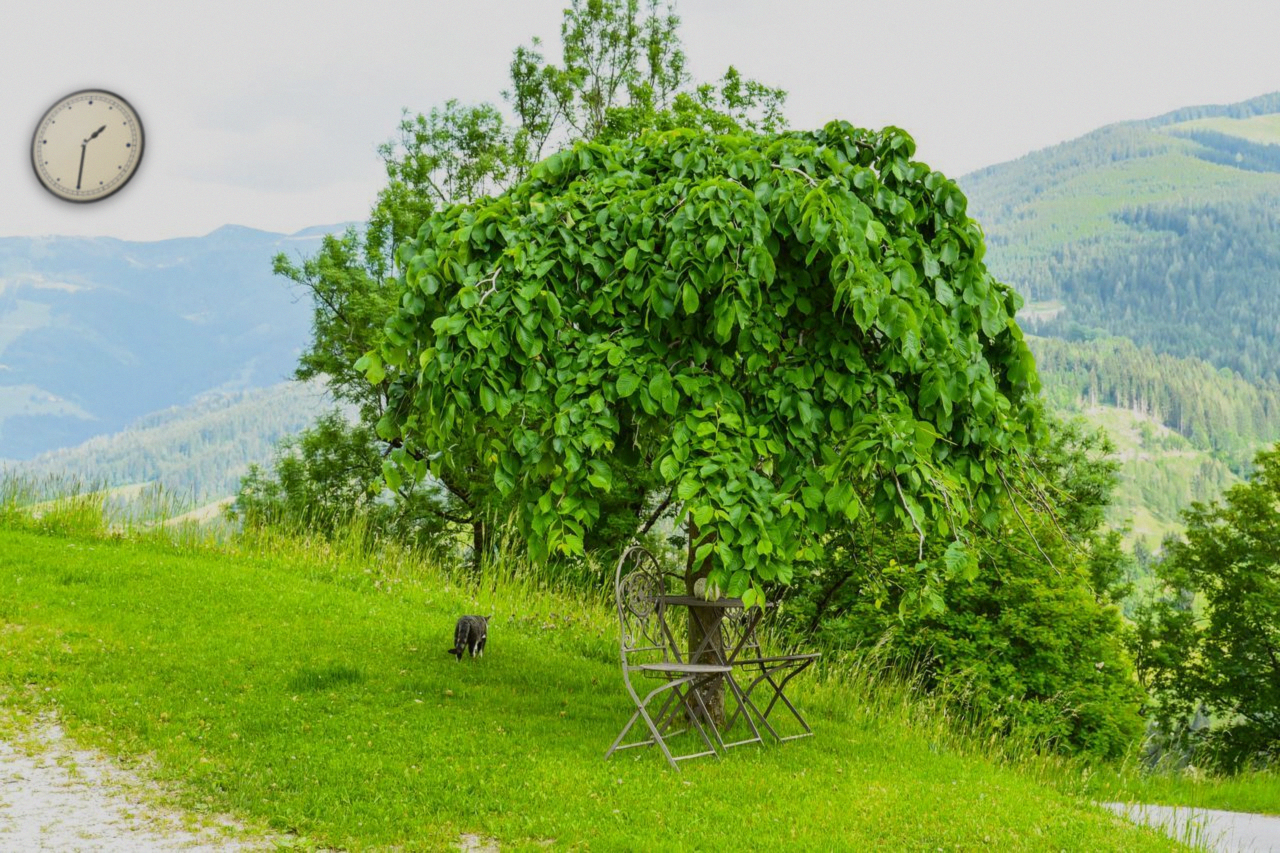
1:30
